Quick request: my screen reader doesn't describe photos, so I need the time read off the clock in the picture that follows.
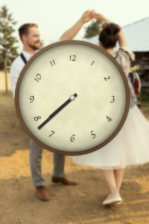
7:38
